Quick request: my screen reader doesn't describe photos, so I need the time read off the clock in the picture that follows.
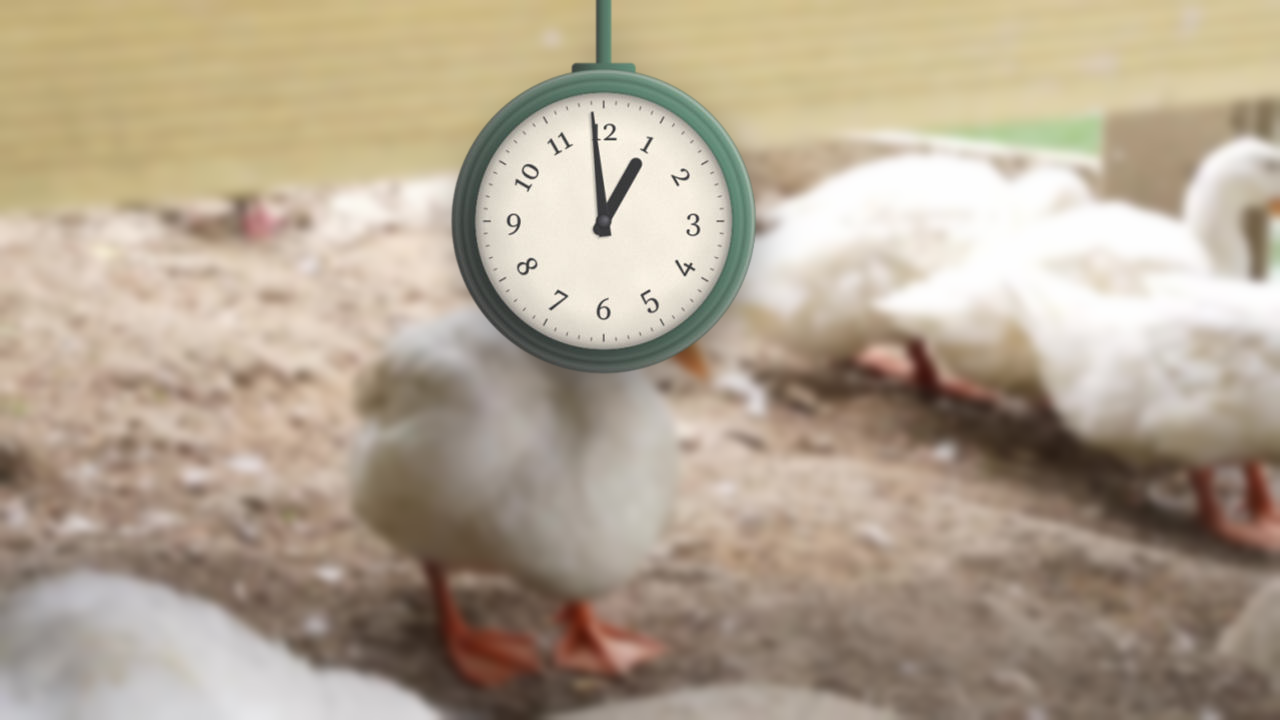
12:59
